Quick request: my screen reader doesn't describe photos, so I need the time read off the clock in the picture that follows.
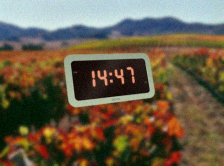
14:47
